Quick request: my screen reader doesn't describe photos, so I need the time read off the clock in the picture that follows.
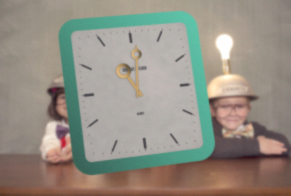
11:01
